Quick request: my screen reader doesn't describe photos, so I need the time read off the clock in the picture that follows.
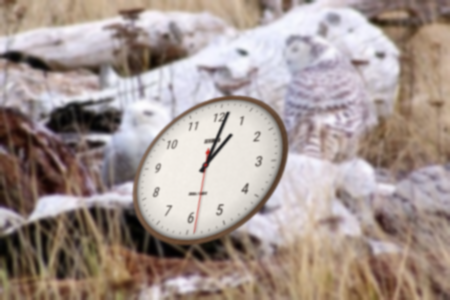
1:01:29
